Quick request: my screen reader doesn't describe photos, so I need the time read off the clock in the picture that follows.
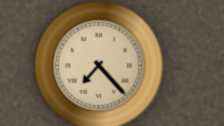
7:23
